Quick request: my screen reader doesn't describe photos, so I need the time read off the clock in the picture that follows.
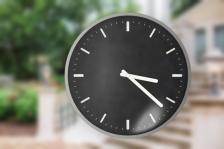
3:22
